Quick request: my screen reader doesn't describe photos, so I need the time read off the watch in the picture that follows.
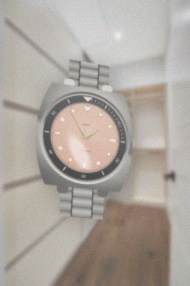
1:54
